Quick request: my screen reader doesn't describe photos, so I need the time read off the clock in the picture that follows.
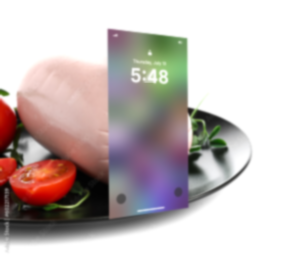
5:48
